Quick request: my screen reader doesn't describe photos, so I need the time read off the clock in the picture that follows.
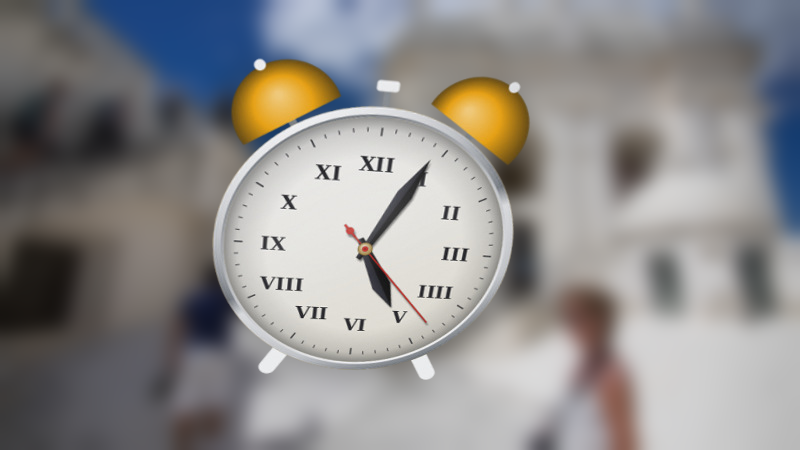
5:04:23
